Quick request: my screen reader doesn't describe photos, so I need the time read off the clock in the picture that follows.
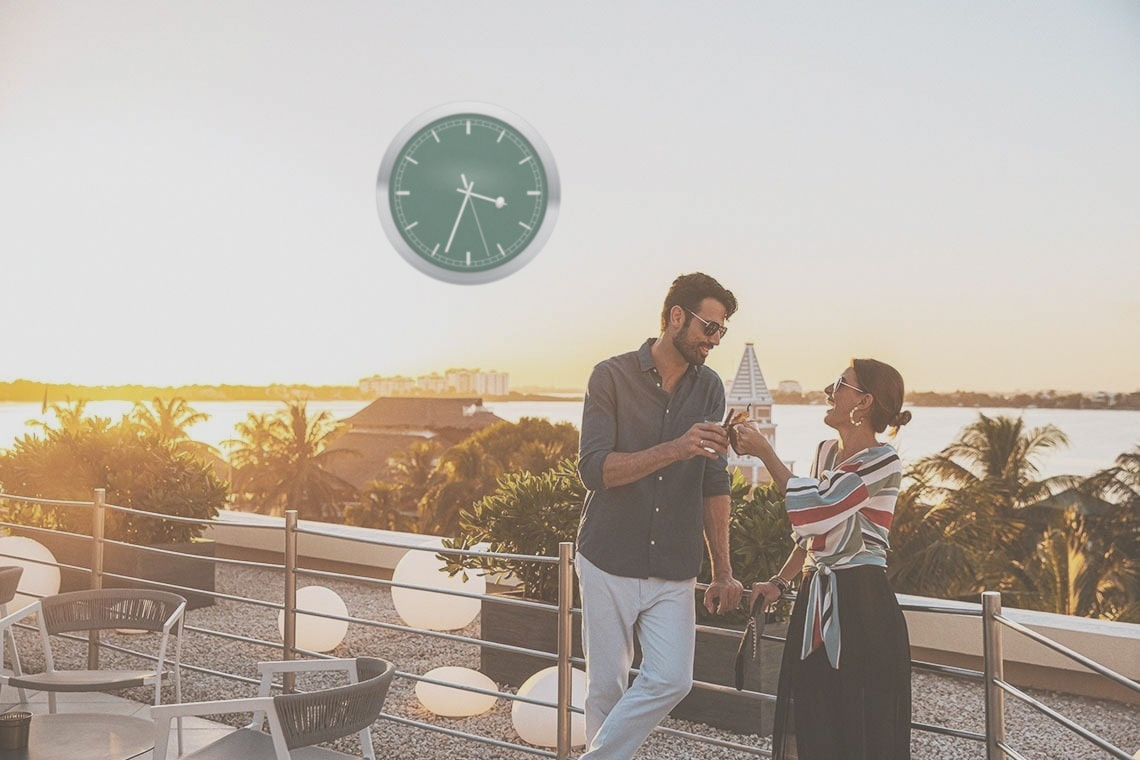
3:33:27
